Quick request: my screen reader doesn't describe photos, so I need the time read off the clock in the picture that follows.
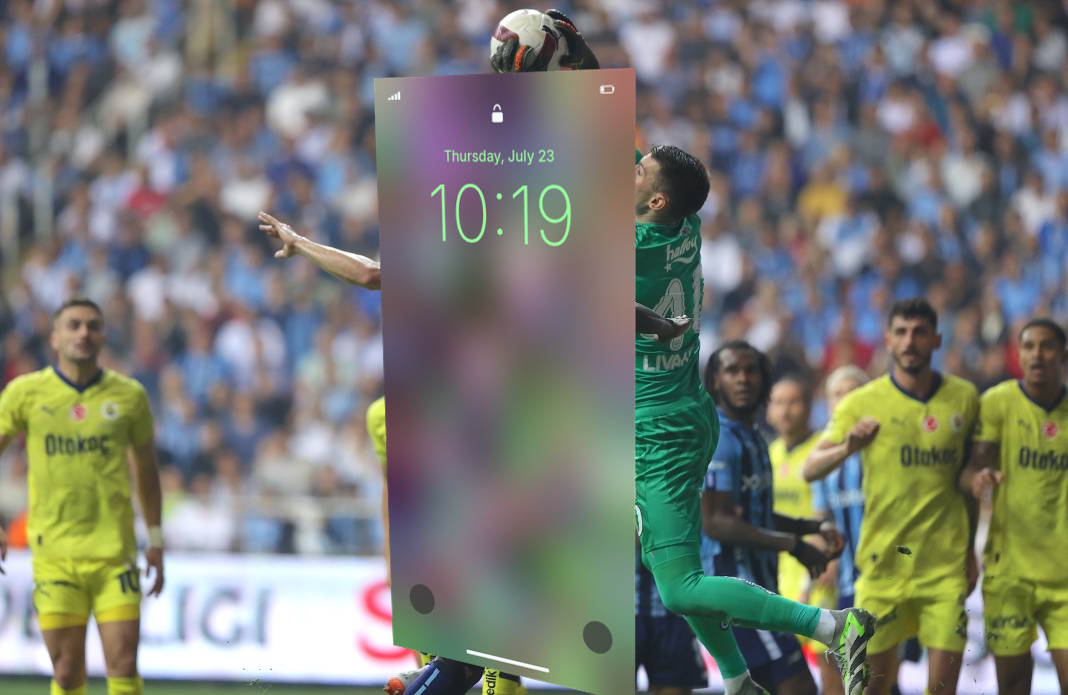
10:19
